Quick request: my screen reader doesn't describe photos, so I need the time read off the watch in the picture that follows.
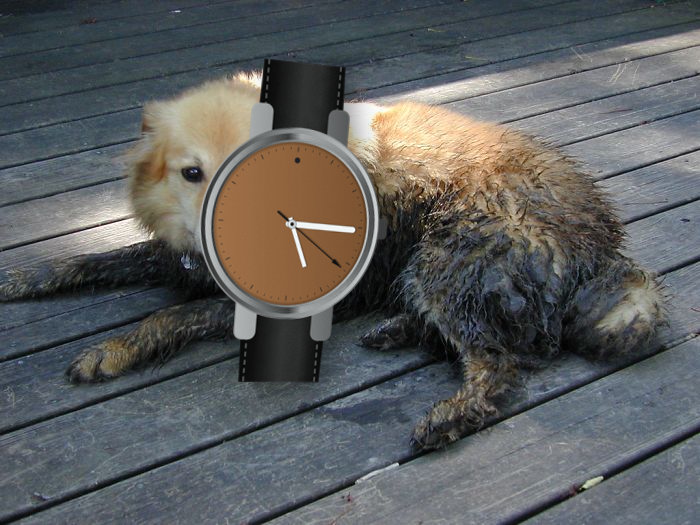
5:15:21
